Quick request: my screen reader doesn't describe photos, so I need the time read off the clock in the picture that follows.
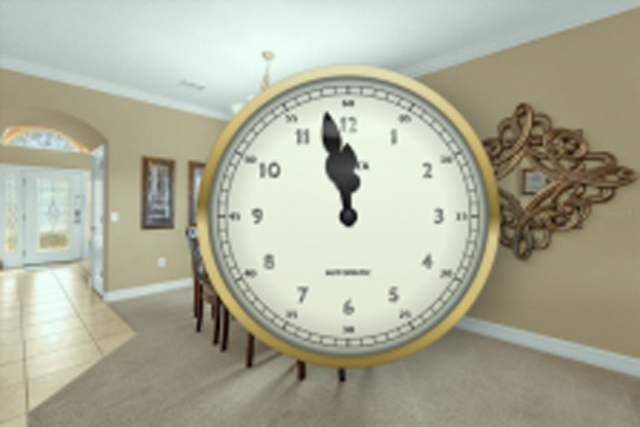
11:58
